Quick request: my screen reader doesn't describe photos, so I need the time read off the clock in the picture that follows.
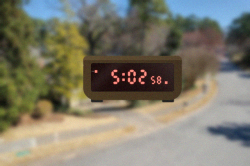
5:02:58
